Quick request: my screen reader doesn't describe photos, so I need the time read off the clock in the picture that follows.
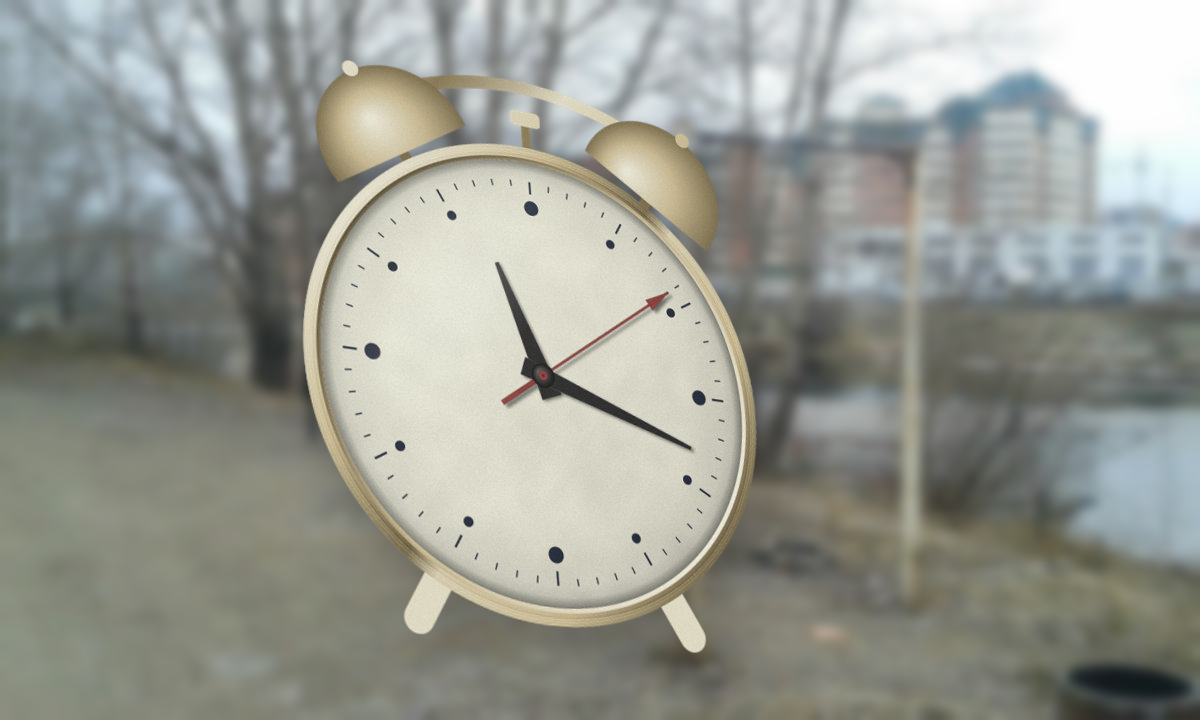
11:18:09
